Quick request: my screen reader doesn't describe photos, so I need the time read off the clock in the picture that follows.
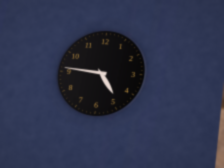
4:46
